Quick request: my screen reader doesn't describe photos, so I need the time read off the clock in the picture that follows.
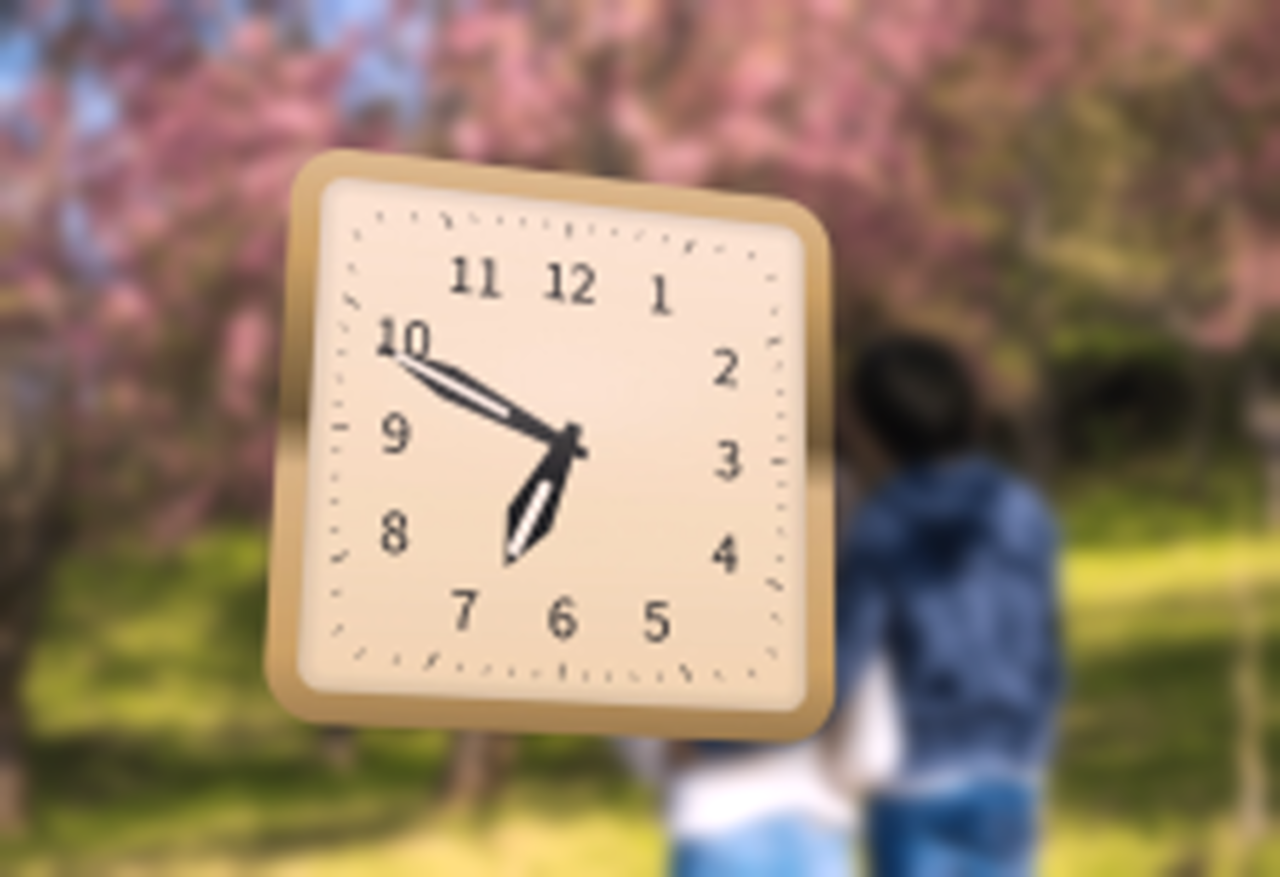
6:49
